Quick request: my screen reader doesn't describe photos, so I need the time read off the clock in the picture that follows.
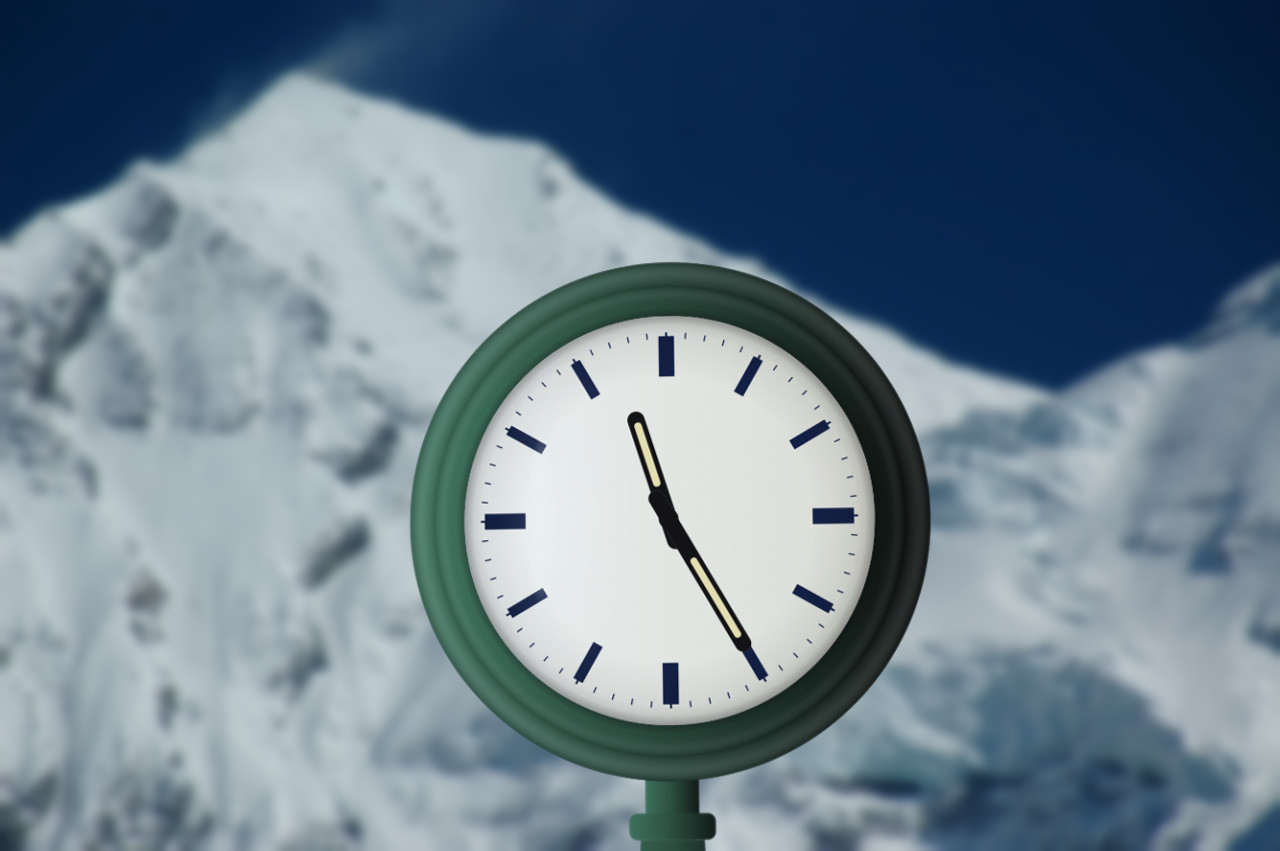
11:25
